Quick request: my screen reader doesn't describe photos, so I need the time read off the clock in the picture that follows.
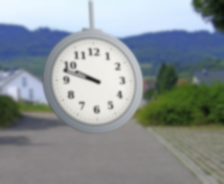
9:48
